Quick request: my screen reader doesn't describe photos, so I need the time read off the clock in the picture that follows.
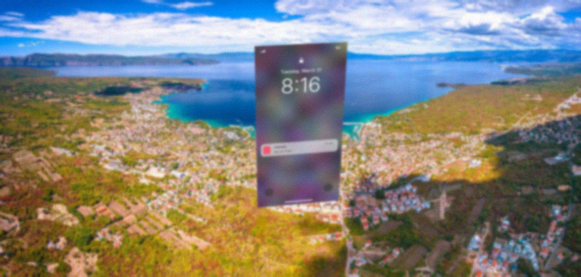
8:16
